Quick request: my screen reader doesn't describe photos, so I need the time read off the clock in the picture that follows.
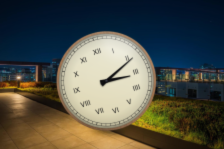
3:11
